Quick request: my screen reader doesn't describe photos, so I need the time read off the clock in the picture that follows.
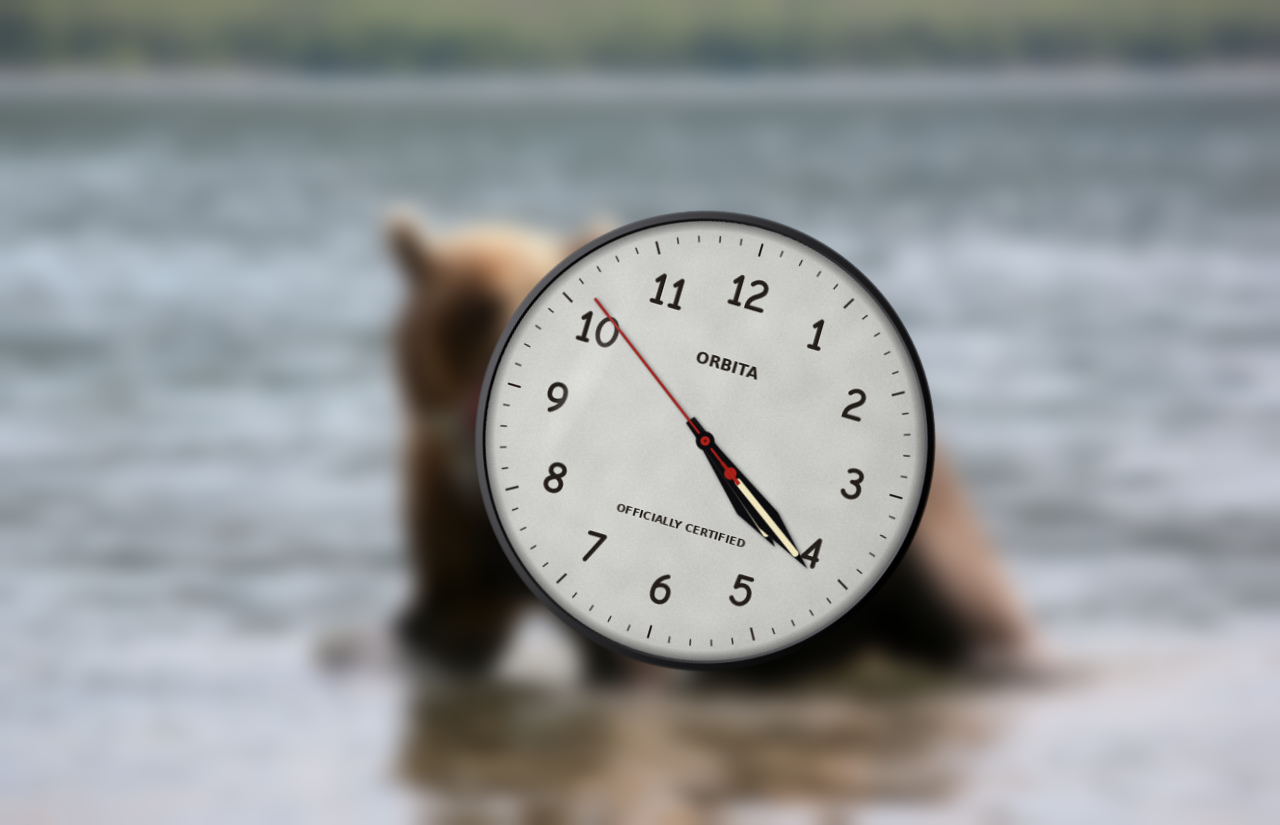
4:20:51
